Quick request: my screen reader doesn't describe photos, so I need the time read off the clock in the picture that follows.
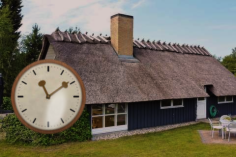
11:09
